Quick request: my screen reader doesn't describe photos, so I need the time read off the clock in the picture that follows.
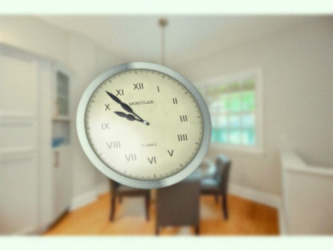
9:53
